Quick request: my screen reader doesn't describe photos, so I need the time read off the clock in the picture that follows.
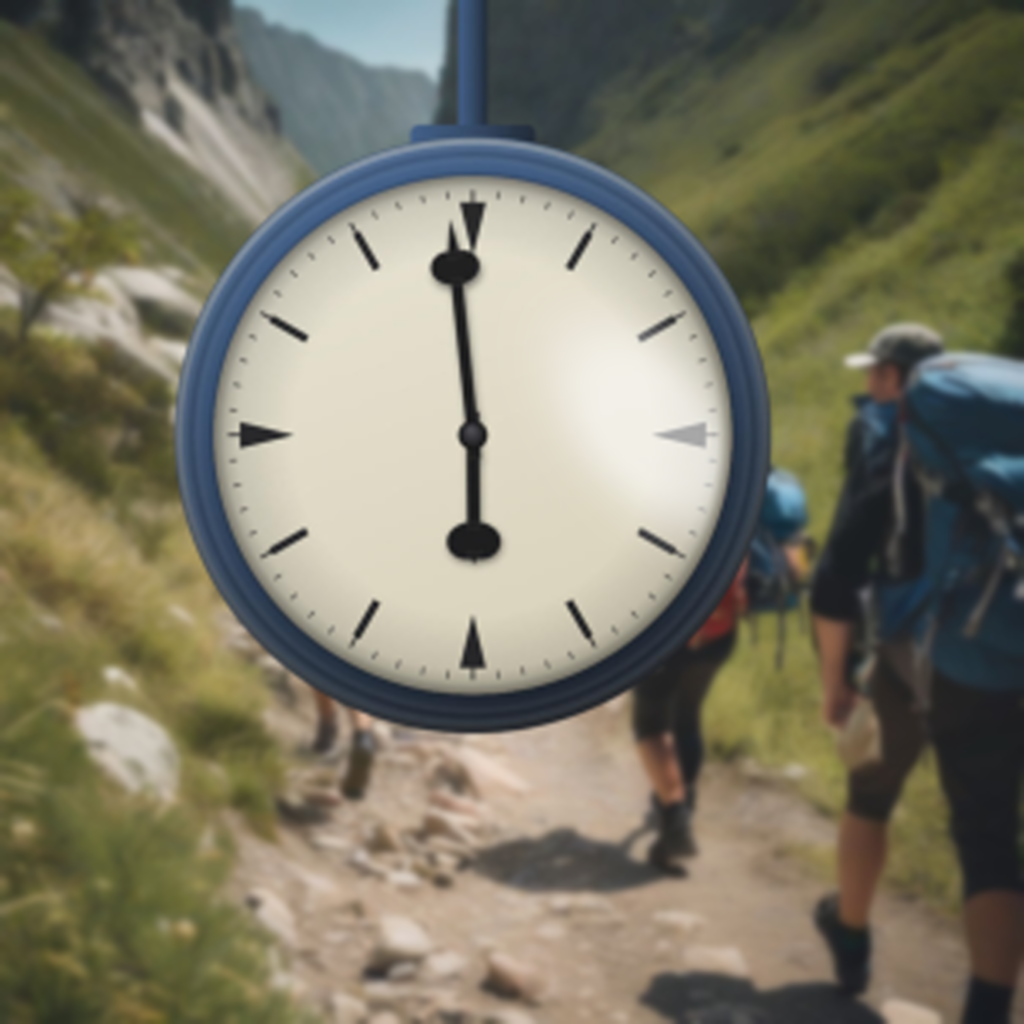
5:59
